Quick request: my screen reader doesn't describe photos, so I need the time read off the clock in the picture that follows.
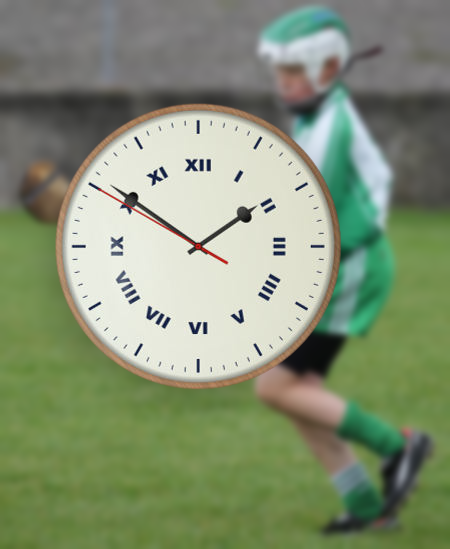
1:50:50
